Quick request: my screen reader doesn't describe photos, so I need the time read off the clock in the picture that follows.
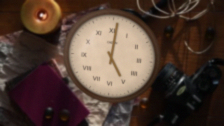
5:01
